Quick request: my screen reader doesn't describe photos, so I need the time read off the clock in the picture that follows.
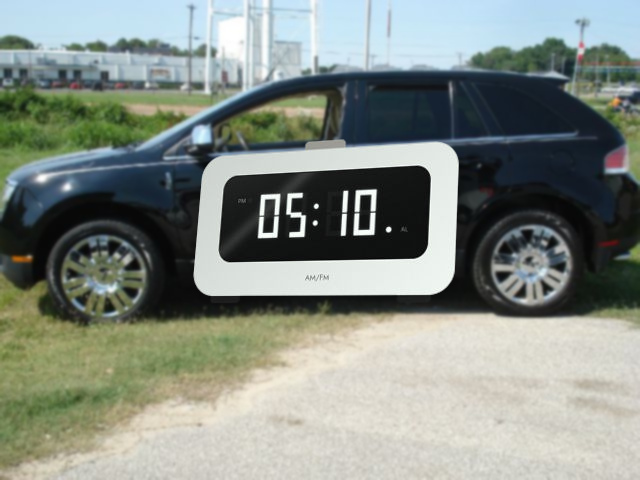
5:10
